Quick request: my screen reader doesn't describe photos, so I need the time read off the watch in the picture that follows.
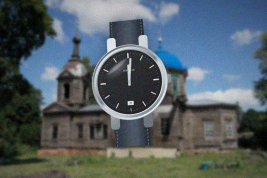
12:01
